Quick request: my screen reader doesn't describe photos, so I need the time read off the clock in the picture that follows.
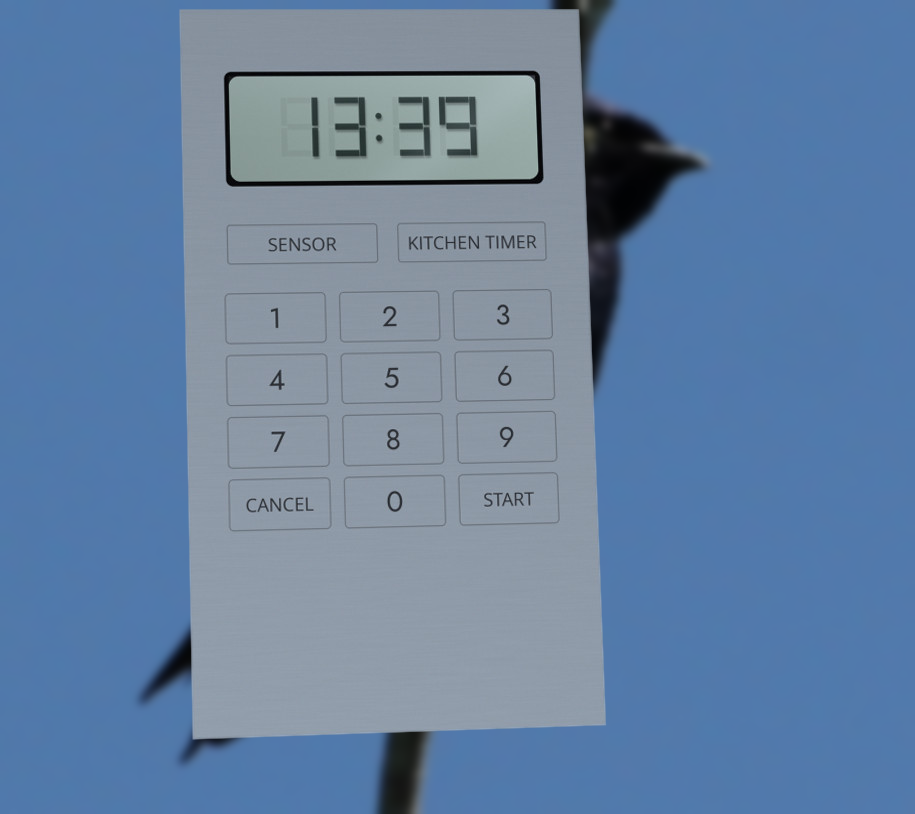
13:39
